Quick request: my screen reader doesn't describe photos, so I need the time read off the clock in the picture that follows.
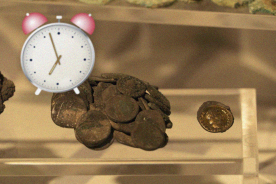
6:57
